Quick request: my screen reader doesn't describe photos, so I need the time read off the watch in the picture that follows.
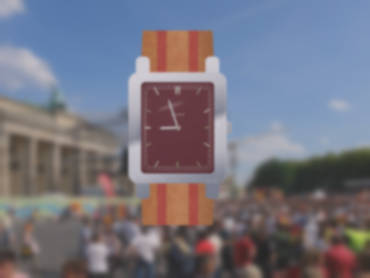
8:57
